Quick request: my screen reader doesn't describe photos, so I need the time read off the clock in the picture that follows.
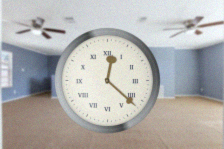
12:22
